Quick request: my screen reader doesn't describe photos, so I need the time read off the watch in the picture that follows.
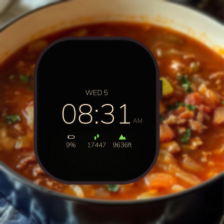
8:31
